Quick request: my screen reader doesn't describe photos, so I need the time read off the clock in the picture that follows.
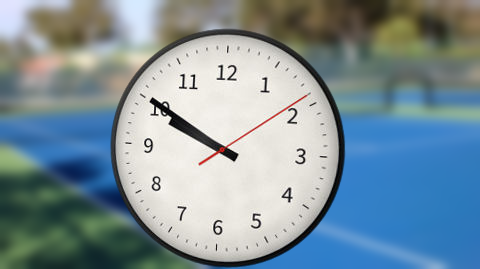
9:50:09
